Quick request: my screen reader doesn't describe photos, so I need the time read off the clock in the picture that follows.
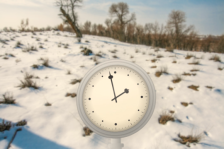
1:58
